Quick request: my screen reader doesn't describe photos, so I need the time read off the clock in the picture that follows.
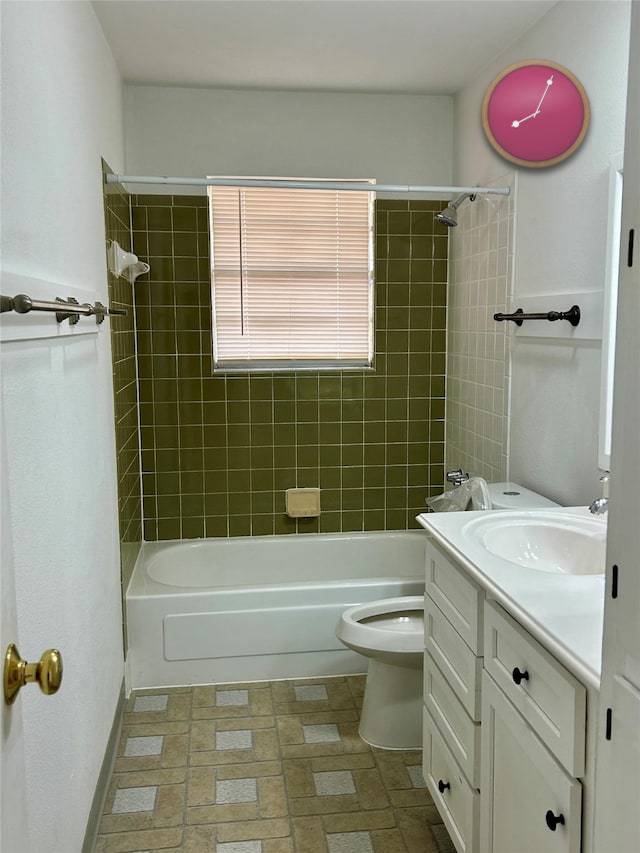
8:04
